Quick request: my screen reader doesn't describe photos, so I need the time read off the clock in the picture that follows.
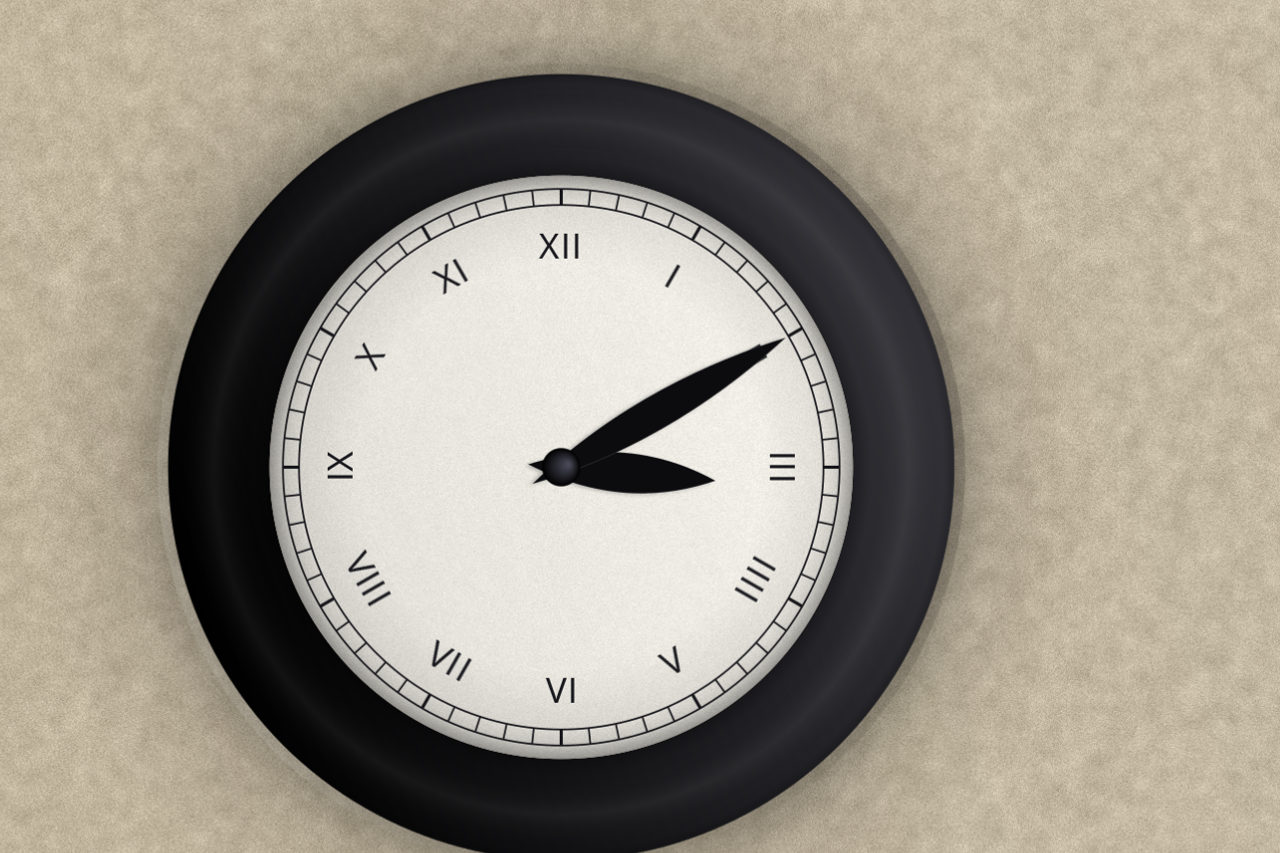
3:10
